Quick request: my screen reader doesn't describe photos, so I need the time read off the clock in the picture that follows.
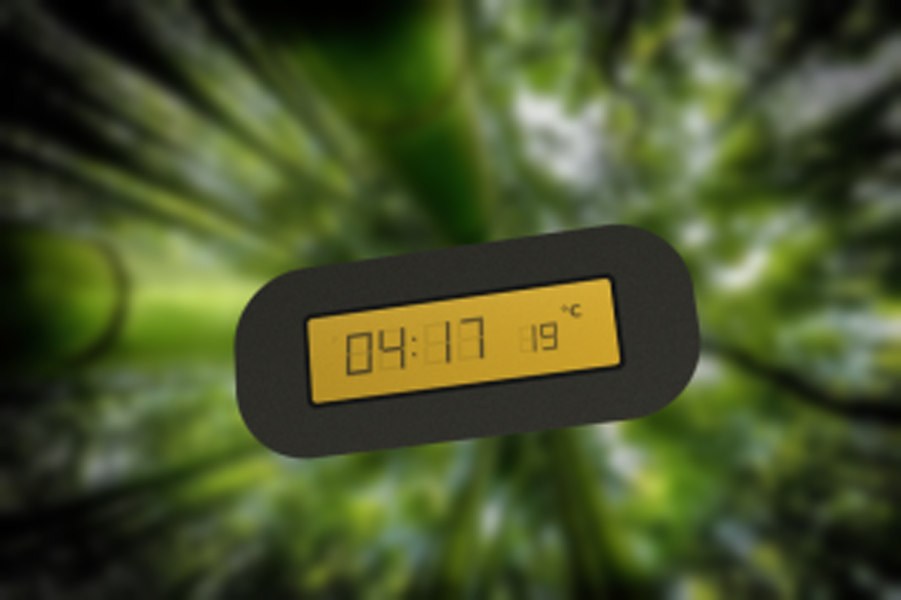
4:17
